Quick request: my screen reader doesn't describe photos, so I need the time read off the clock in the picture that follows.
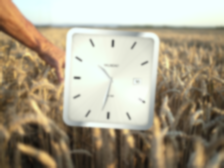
10:32
